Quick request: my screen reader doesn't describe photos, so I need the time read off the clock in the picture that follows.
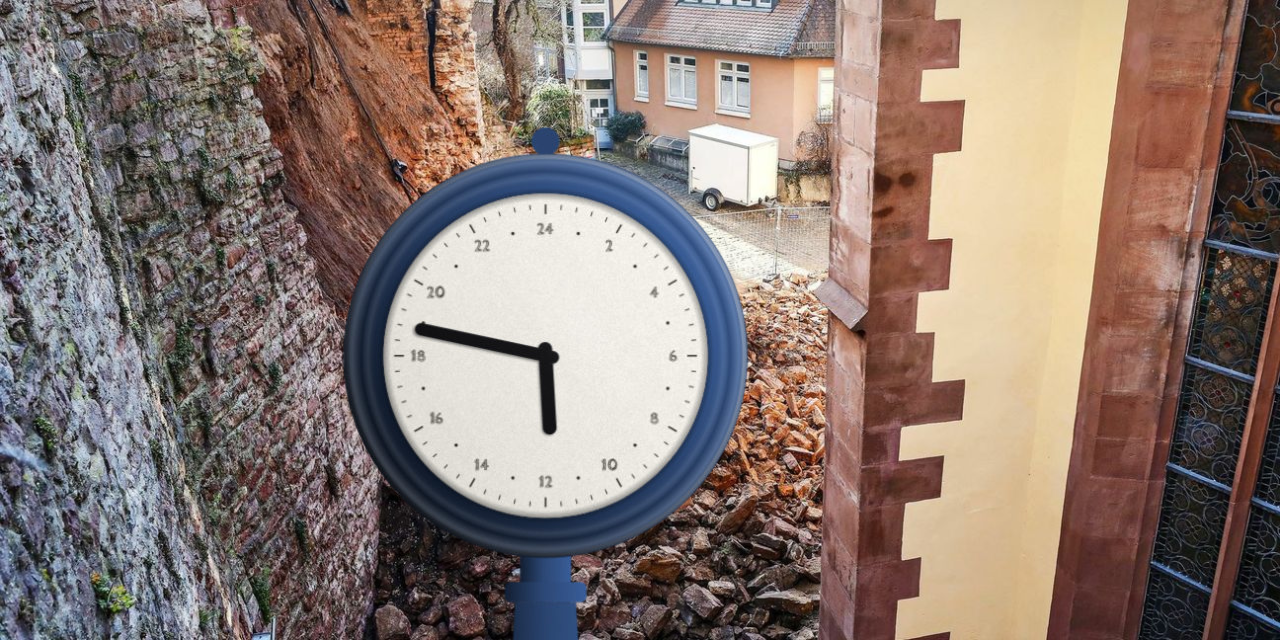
11:47
